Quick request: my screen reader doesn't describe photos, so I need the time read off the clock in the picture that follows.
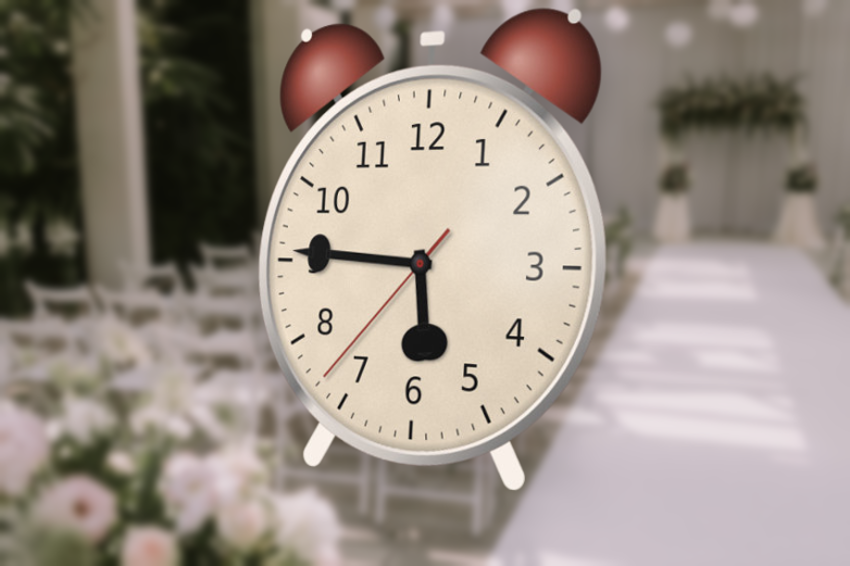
5:45:37
